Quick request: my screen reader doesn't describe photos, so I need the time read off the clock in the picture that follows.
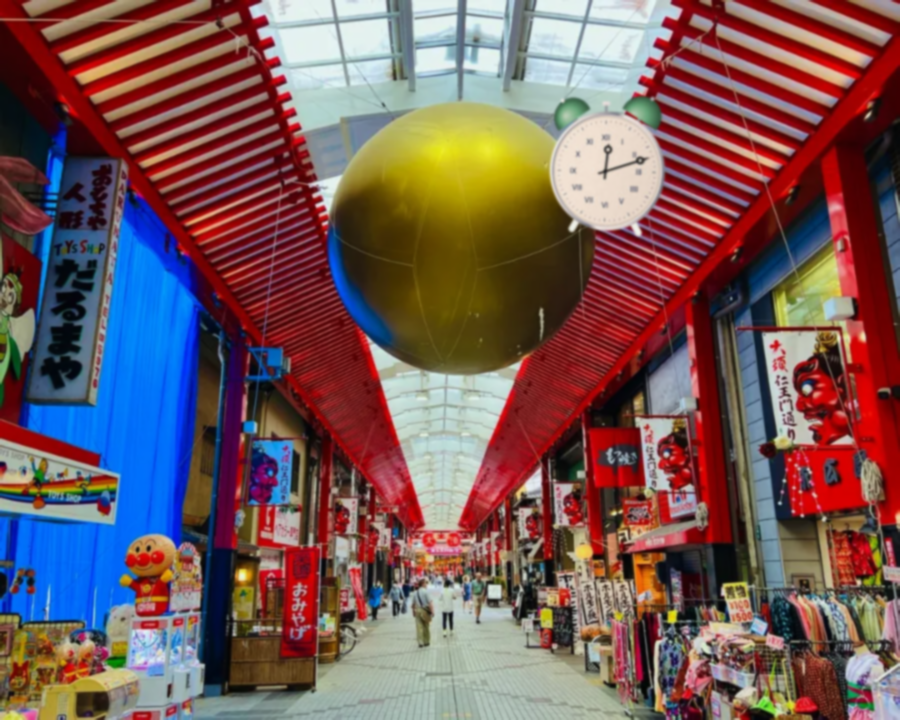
12:12
